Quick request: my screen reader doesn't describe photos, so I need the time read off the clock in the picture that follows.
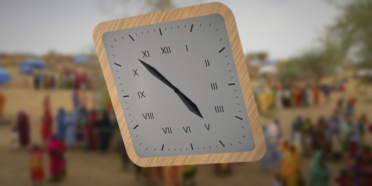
4:53
